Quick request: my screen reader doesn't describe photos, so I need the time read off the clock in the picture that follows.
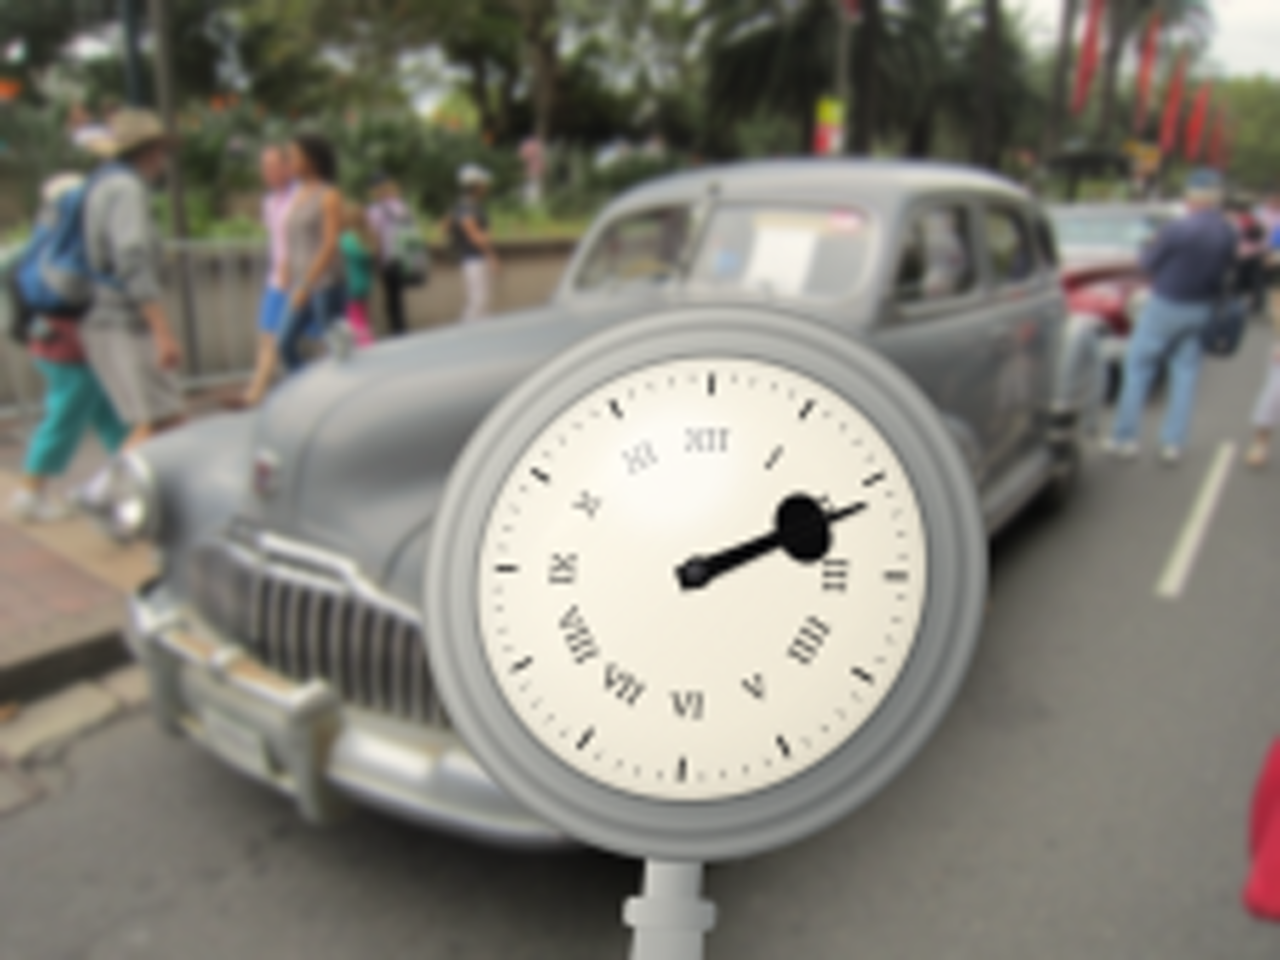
2:11
